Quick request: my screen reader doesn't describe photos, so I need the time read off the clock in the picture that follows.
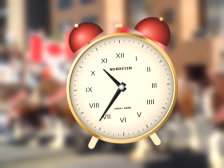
10:36
